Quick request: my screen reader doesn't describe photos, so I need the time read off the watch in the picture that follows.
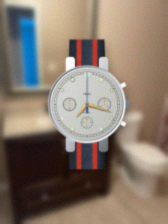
7:18
